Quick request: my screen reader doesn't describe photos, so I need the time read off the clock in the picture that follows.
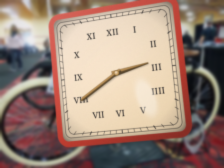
2:40
